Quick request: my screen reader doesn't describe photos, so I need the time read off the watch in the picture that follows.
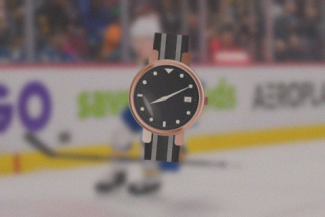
8:10
